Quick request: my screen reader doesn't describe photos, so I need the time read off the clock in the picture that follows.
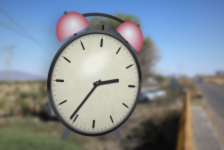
2:36
